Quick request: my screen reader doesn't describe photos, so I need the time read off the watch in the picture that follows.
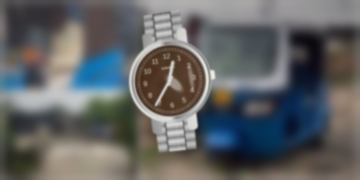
12:36
